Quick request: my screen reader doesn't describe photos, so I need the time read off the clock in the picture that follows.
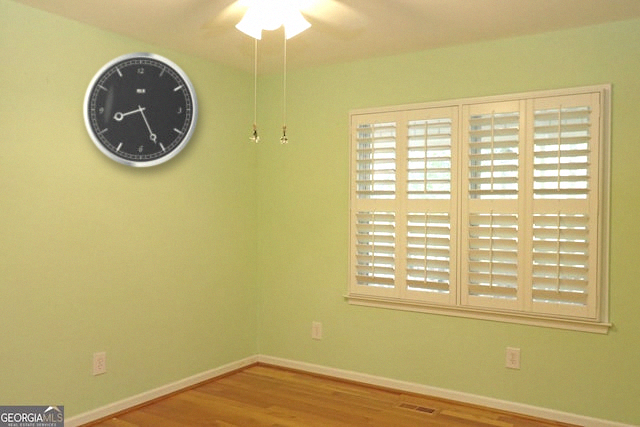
8:26
